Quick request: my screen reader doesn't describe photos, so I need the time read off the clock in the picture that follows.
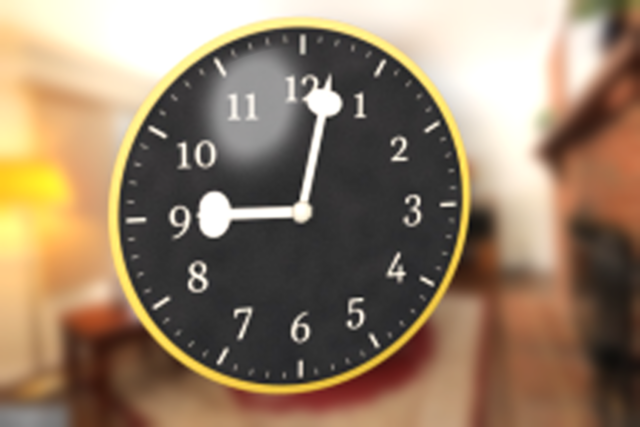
9:02
